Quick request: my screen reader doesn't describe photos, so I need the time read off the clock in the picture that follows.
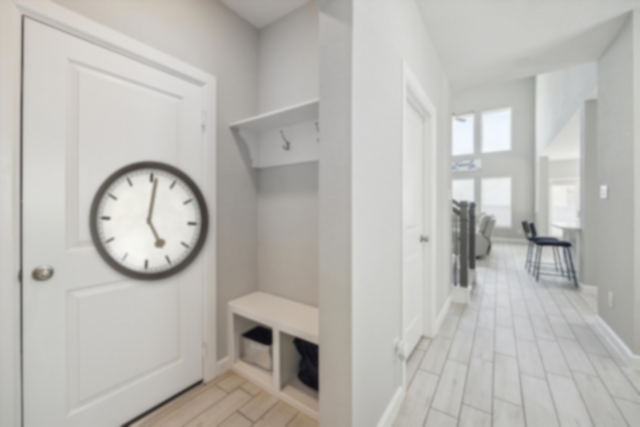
5:01
